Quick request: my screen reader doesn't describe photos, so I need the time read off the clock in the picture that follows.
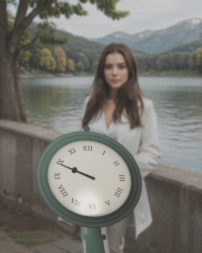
9:49
